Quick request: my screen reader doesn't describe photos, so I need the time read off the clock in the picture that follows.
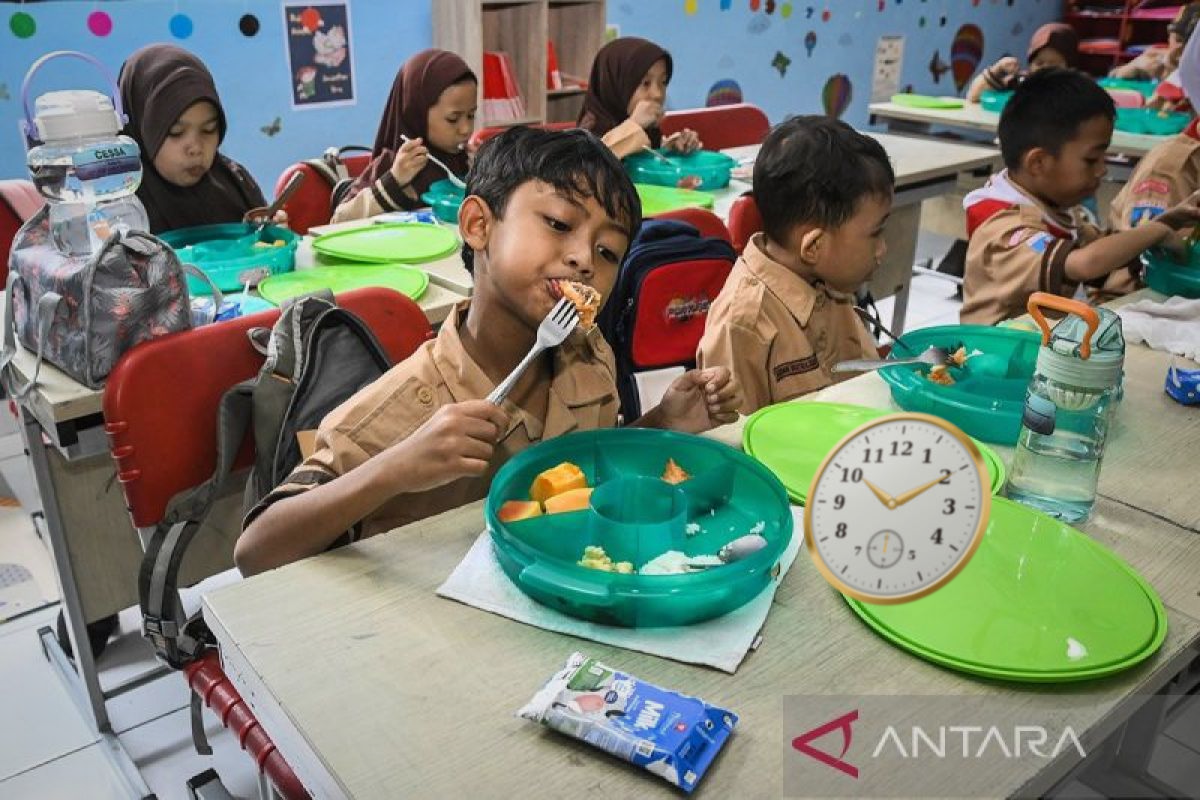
10:10
